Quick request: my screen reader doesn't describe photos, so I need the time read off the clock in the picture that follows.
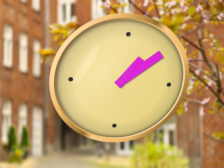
1:08
